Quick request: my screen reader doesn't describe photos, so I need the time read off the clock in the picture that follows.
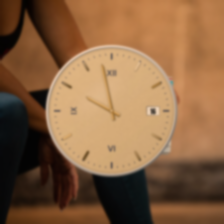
9:58
